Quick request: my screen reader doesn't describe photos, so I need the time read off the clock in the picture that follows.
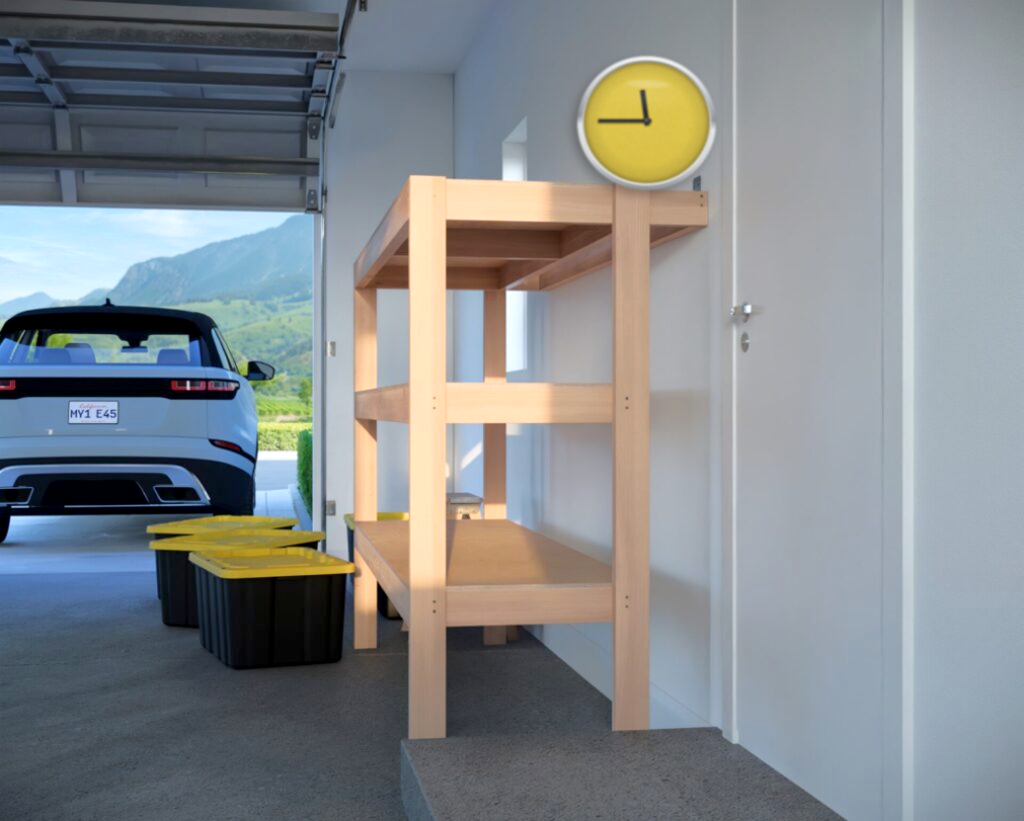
11:45
